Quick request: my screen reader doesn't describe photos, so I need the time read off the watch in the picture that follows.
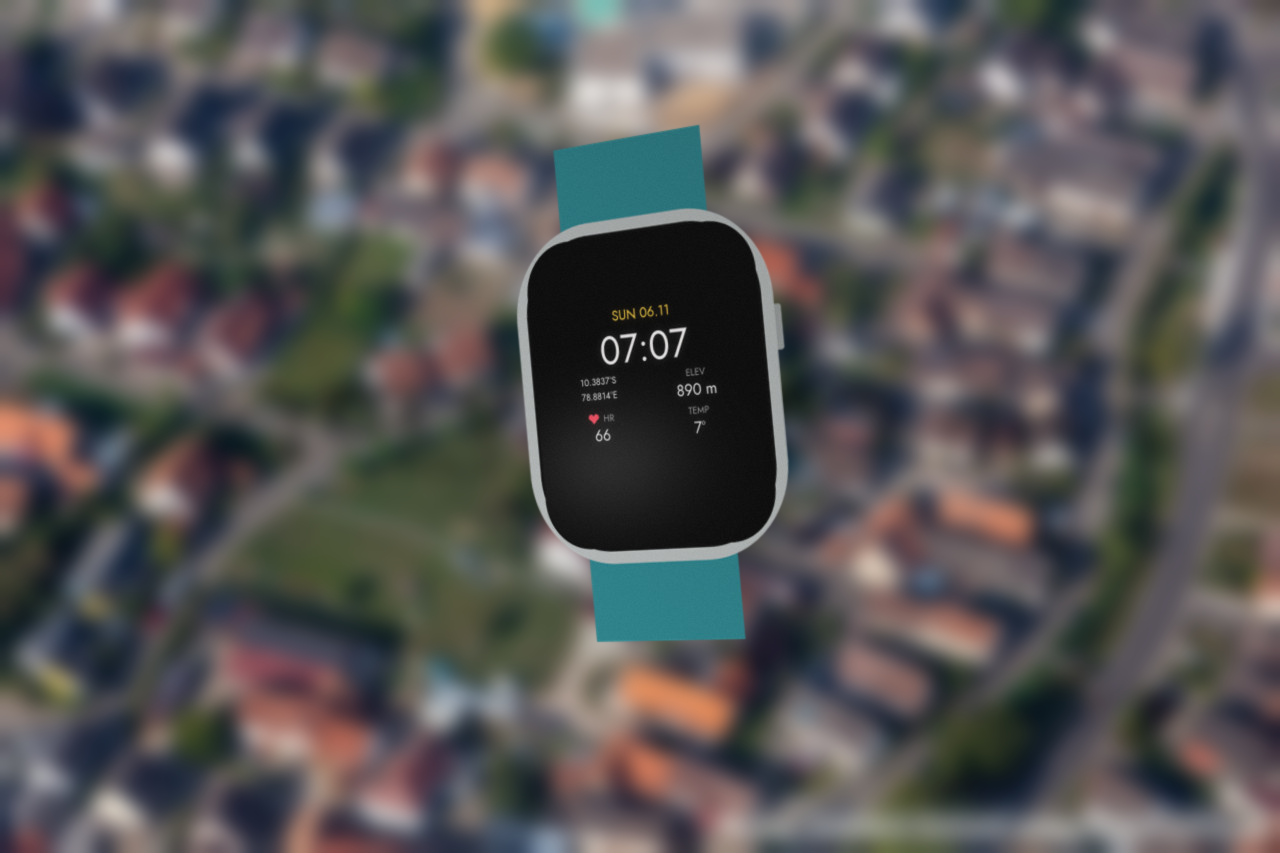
7:07
